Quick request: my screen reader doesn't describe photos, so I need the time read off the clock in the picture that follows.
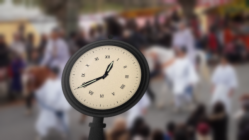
12:40
